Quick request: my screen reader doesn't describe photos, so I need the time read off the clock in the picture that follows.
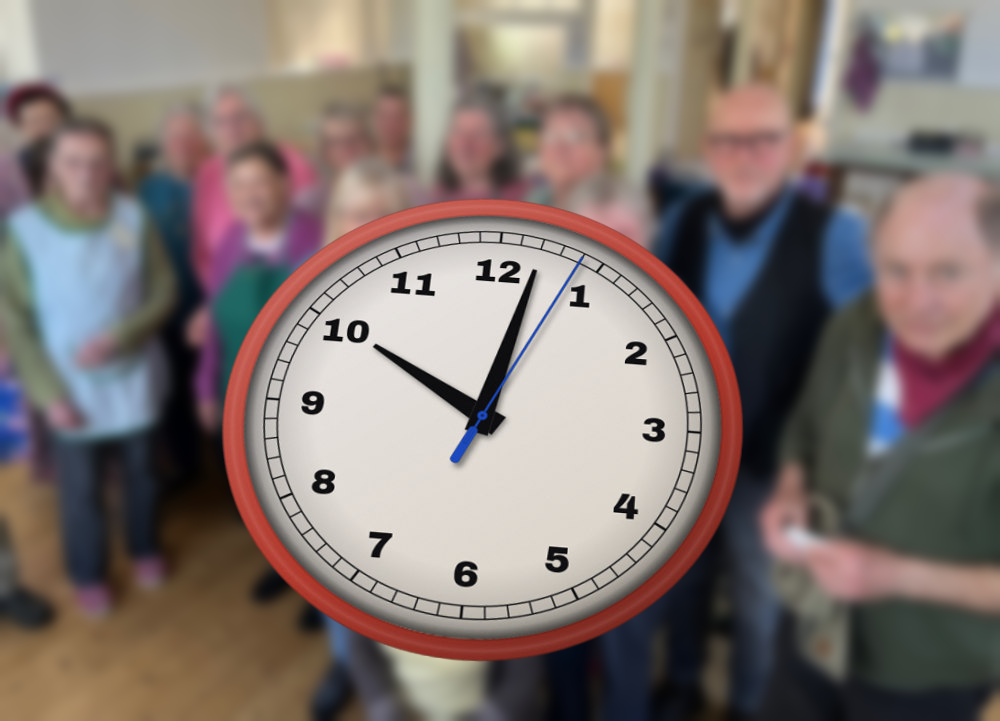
10:02:04
